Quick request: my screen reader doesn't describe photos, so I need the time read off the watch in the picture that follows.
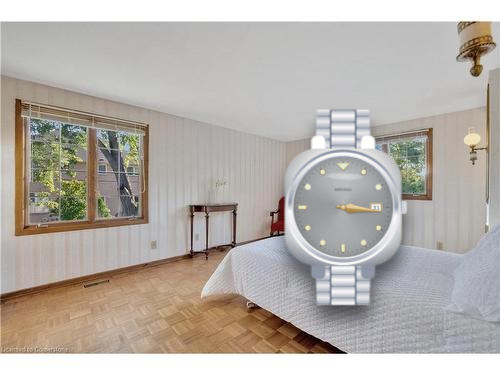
3:16
